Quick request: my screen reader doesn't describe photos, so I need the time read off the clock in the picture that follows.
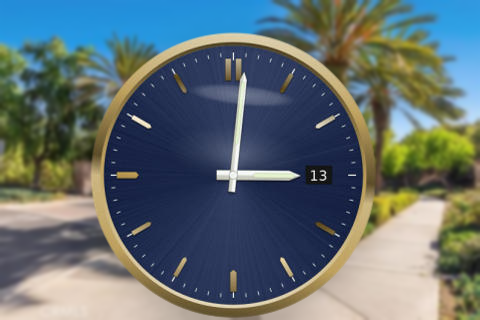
3:01
